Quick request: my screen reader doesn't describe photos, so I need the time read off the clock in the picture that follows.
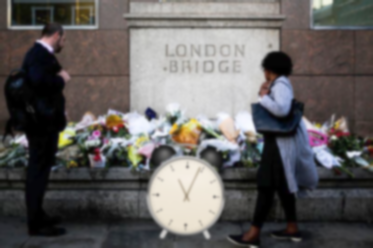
11:04
